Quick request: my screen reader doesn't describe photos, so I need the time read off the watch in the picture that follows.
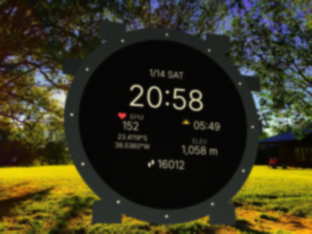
20:58
